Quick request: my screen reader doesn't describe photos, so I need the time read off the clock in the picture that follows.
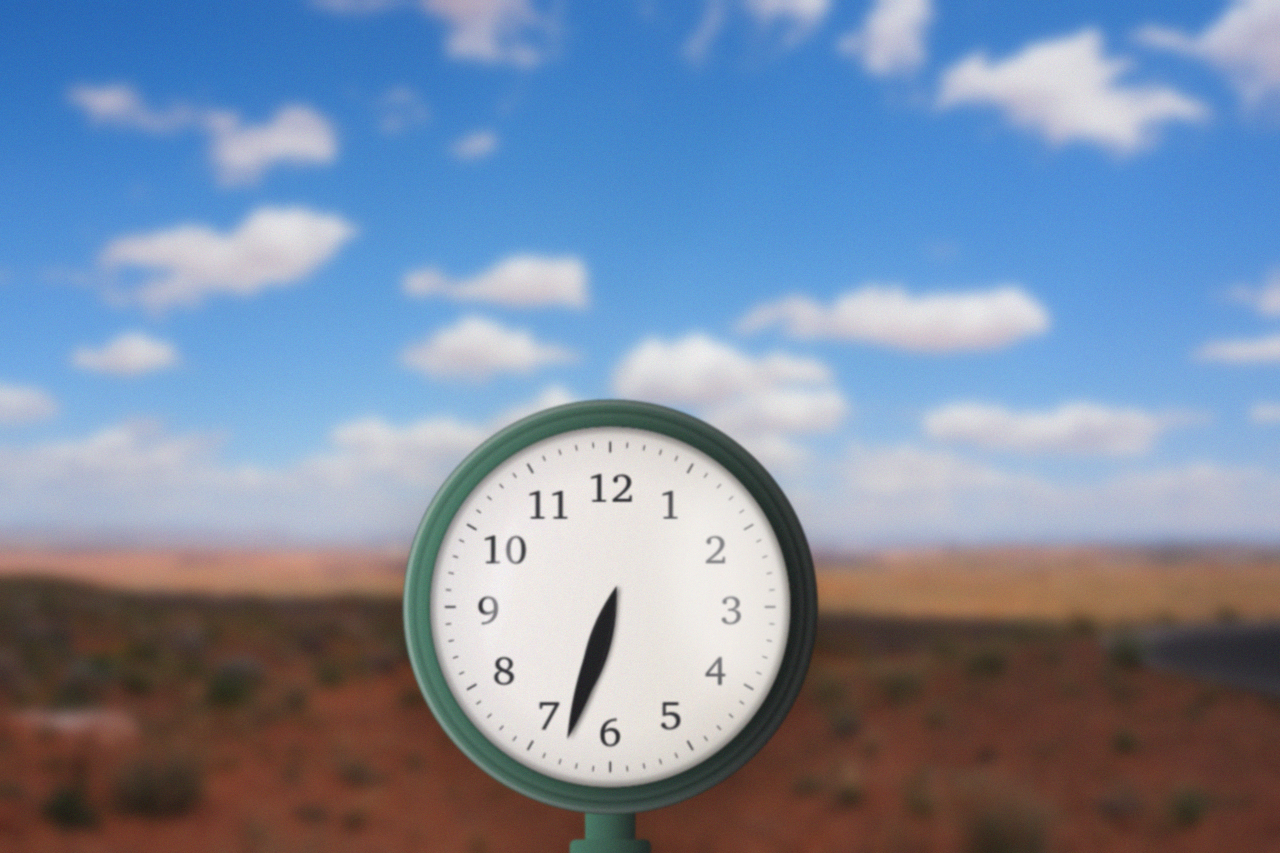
6:33
